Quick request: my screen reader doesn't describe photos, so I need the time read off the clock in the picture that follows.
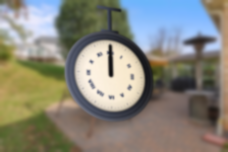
12:00
